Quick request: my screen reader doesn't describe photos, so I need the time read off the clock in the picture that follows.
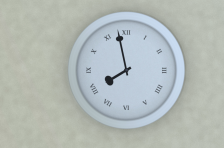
7:58
